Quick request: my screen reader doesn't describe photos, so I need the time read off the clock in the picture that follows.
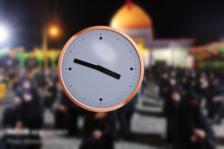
3:48
